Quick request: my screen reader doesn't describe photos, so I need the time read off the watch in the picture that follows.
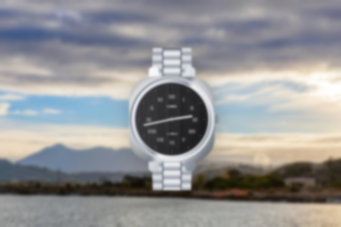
2:43
